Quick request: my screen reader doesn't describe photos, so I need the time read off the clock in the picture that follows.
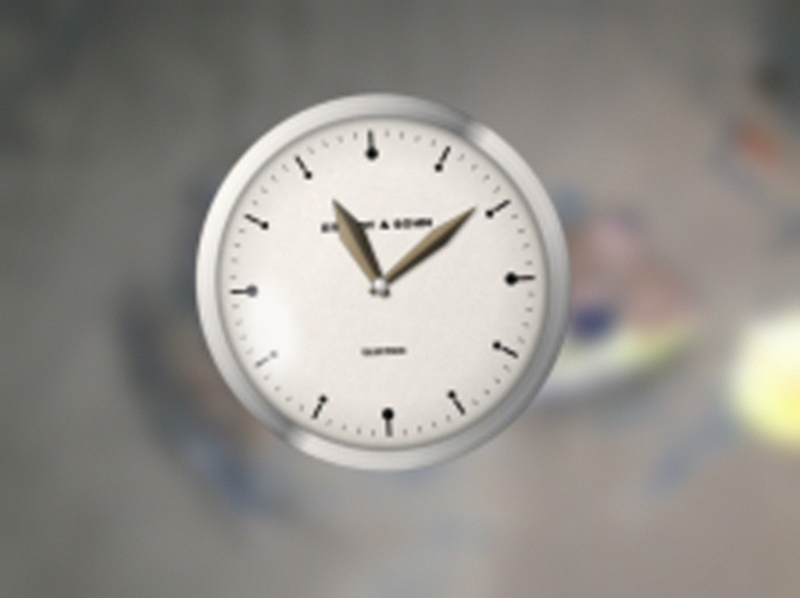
11:09
